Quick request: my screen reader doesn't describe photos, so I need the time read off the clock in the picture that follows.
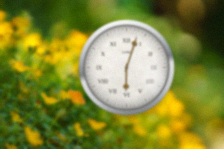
6:03
